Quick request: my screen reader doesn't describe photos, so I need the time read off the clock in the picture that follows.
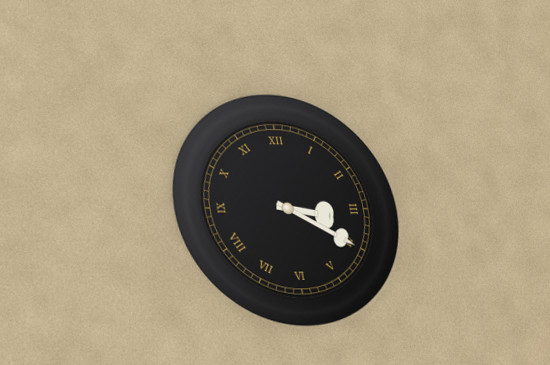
3:20
